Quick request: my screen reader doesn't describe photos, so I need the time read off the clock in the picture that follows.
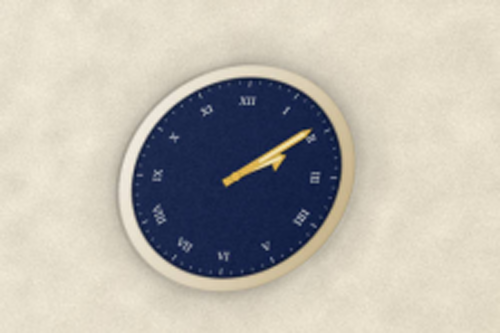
2:09
